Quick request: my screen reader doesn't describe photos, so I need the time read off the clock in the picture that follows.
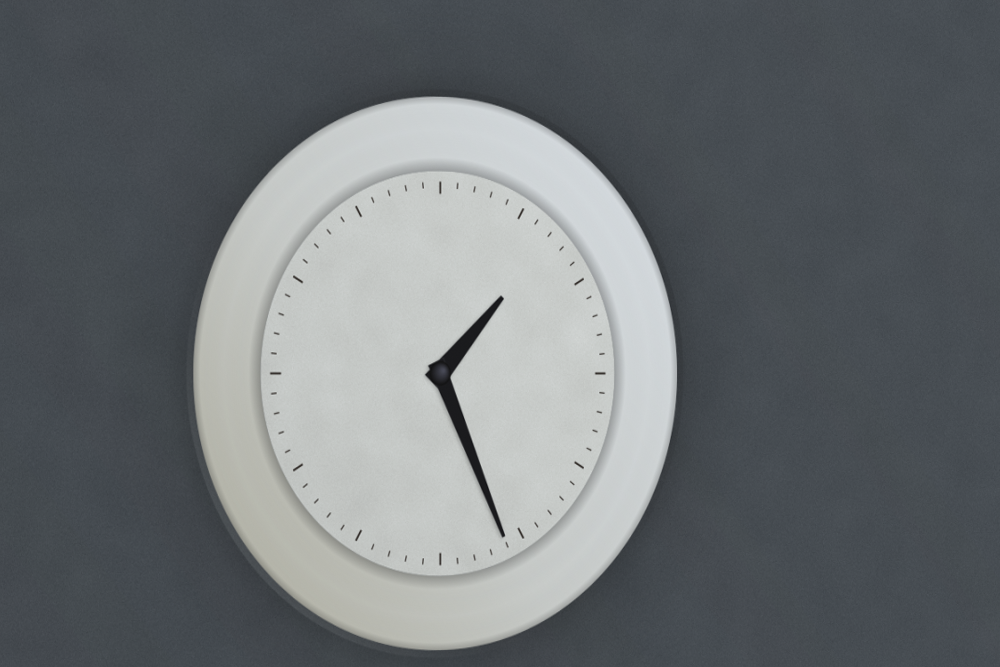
1:26
